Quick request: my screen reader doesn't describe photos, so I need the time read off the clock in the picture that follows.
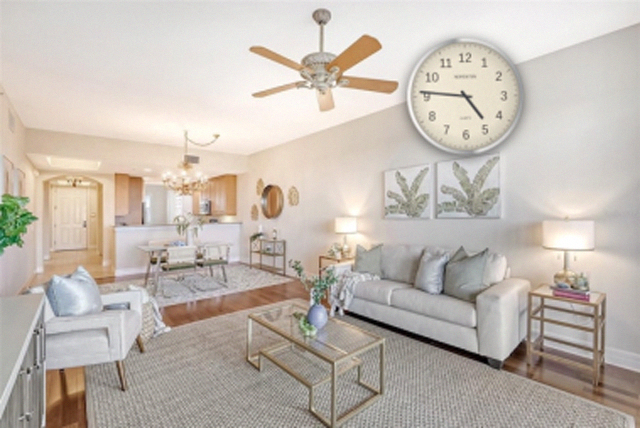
4:46
